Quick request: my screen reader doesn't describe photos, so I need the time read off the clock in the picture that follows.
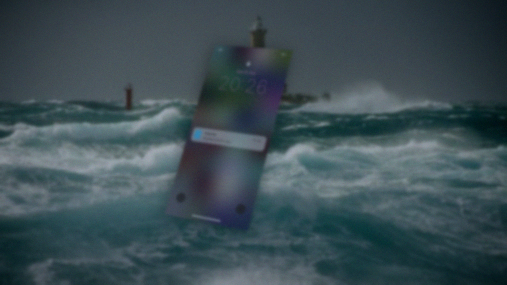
20:26
